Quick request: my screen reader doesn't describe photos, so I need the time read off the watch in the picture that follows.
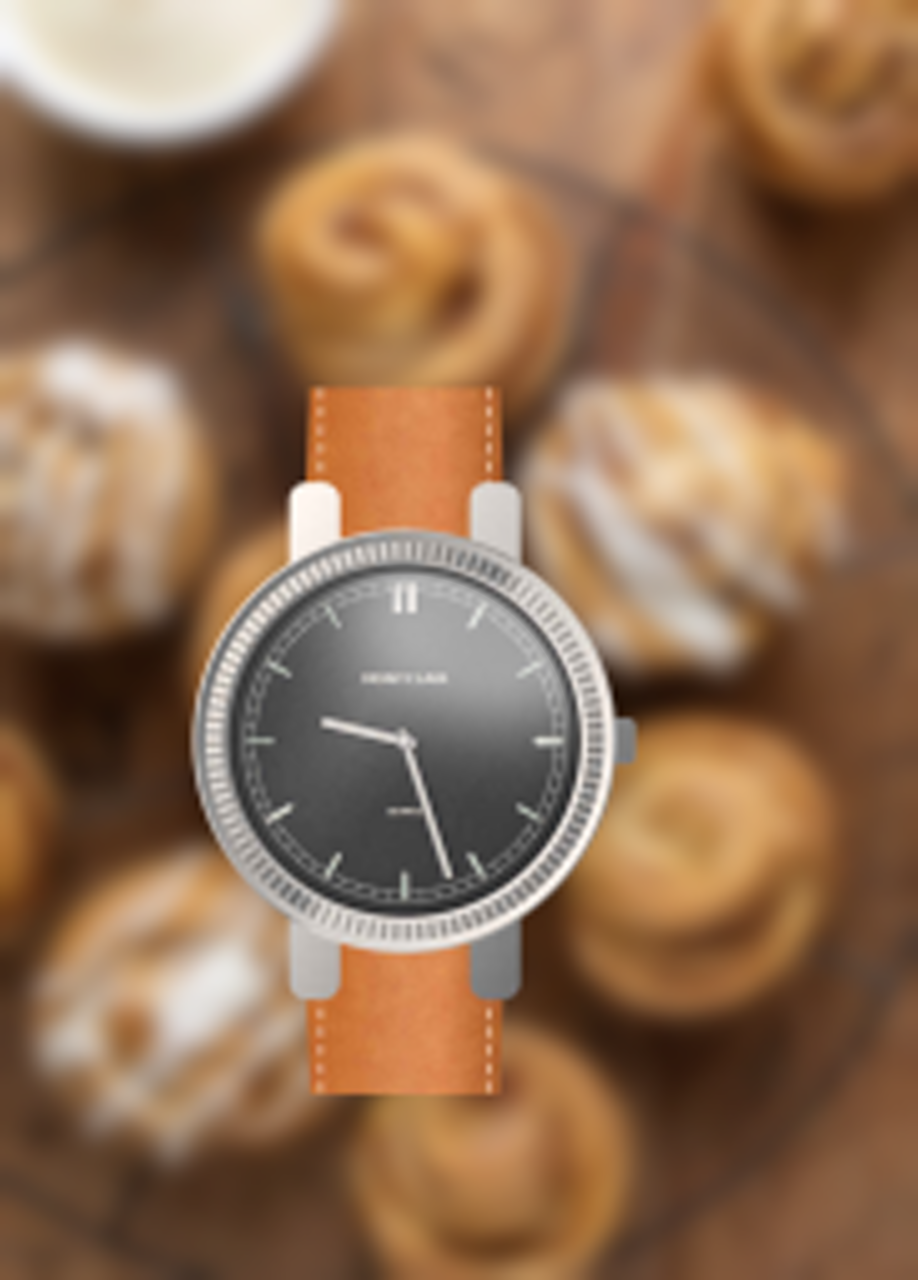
9:27
